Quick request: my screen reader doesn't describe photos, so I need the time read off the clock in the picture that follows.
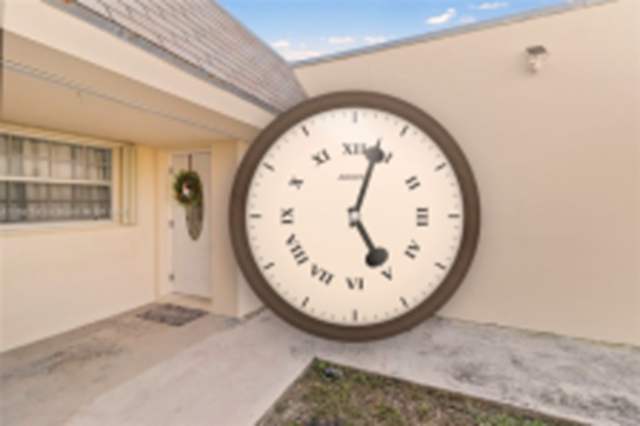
5:03
